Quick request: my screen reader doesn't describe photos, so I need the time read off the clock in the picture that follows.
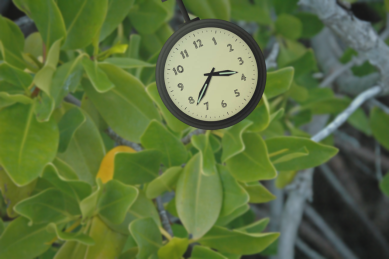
3:38
